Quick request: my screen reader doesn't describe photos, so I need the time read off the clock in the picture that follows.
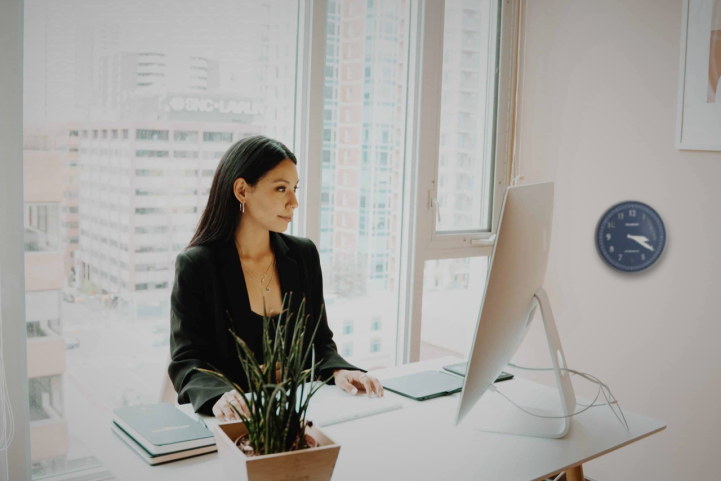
3:20
